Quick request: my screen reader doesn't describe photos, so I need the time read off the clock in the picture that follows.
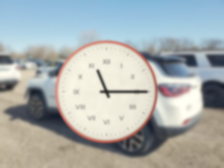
11:15
